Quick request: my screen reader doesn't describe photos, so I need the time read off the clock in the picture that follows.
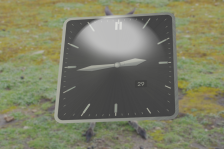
2:44
